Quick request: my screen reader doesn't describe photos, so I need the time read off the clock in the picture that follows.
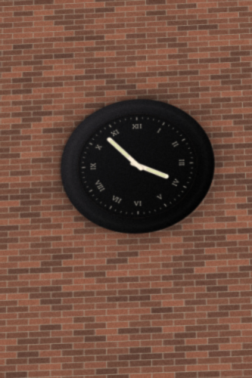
3:53
